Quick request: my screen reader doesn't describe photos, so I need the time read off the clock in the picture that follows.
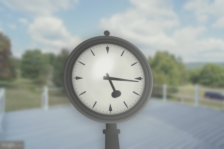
5:16
